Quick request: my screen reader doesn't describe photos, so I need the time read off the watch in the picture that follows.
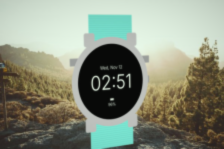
2:51
